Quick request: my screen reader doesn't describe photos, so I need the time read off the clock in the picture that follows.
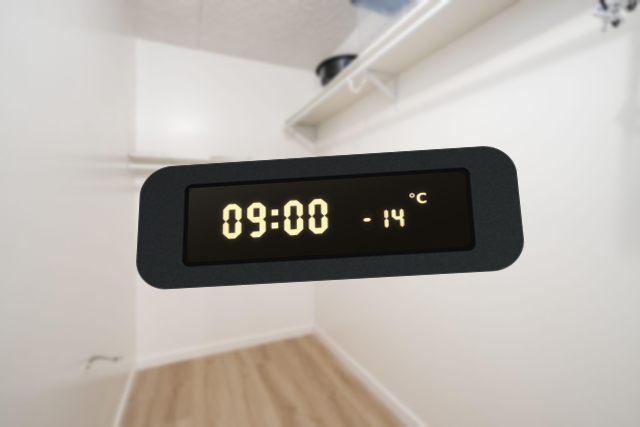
9:00
